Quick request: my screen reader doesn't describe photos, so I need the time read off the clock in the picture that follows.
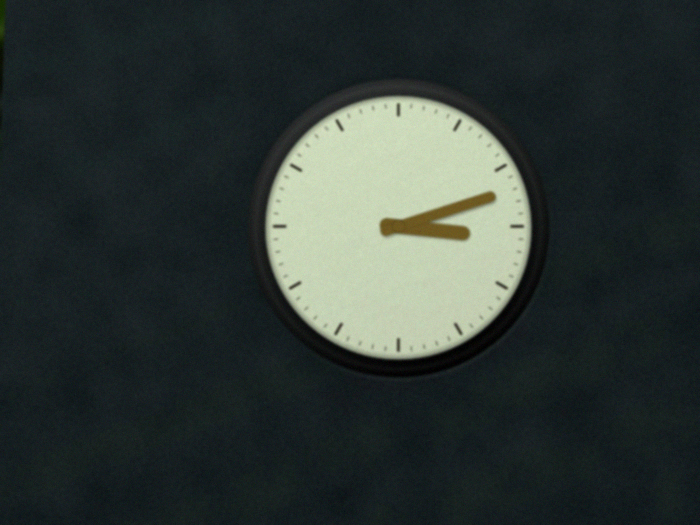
3:12
